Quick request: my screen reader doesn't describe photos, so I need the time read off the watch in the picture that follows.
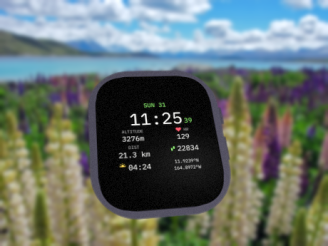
11:25
